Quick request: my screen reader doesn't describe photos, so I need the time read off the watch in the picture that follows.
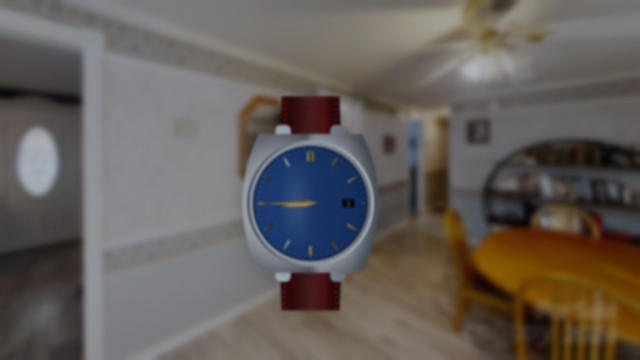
8:45
